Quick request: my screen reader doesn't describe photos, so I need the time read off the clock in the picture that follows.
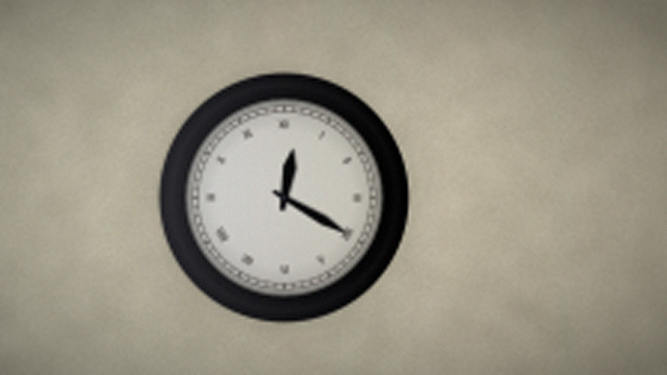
12:20
